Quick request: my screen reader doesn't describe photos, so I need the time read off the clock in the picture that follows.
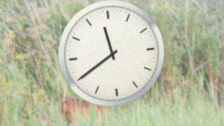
11:40
